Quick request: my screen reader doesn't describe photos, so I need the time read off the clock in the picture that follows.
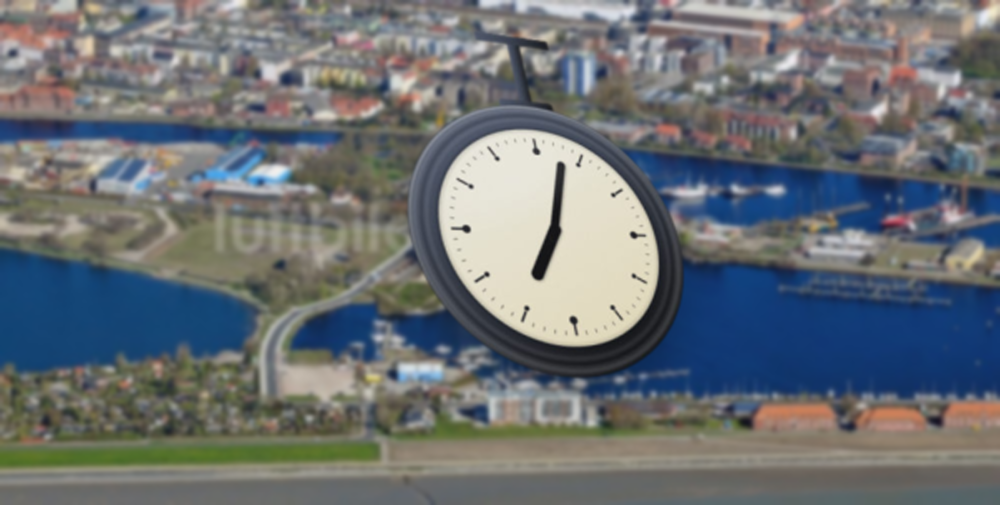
7:03
